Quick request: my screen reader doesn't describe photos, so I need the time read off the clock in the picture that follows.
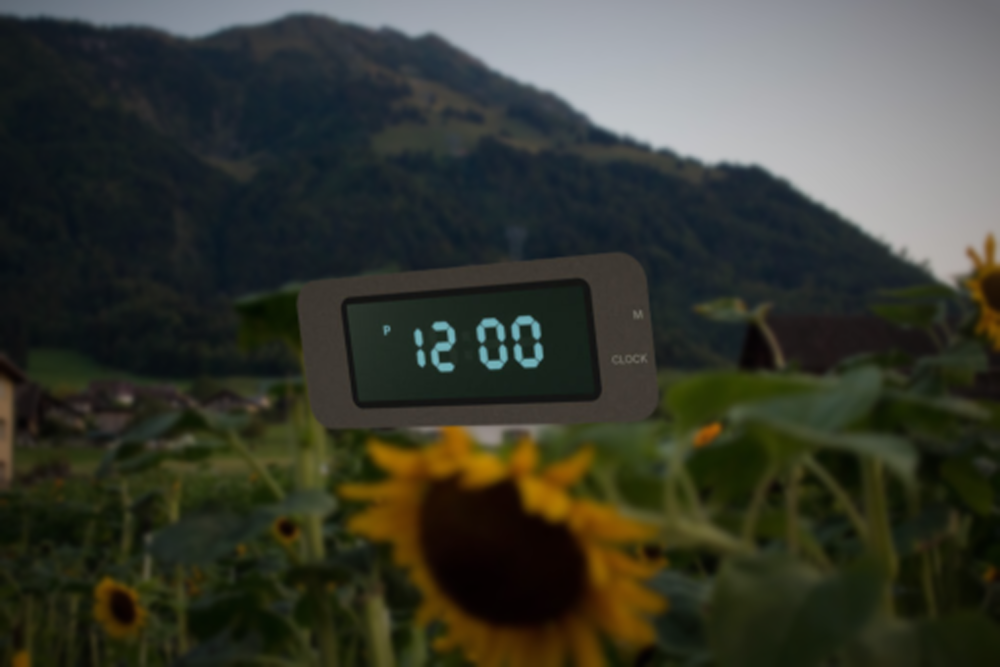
12:00
